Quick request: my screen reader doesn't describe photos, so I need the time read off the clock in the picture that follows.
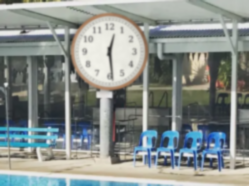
12:29
